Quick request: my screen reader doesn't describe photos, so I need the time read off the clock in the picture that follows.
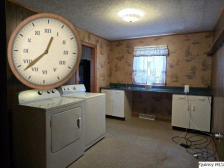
12:38
